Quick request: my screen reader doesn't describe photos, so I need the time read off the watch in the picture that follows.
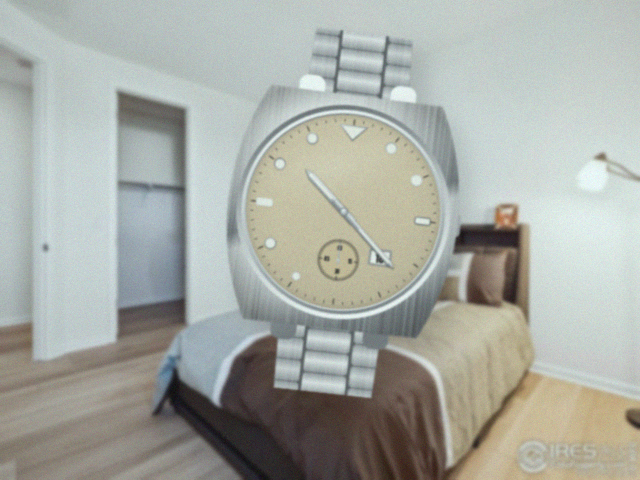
10:22
